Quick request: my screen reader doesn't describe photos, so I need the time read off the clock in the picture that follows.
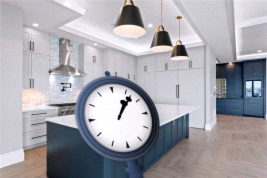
1:07
